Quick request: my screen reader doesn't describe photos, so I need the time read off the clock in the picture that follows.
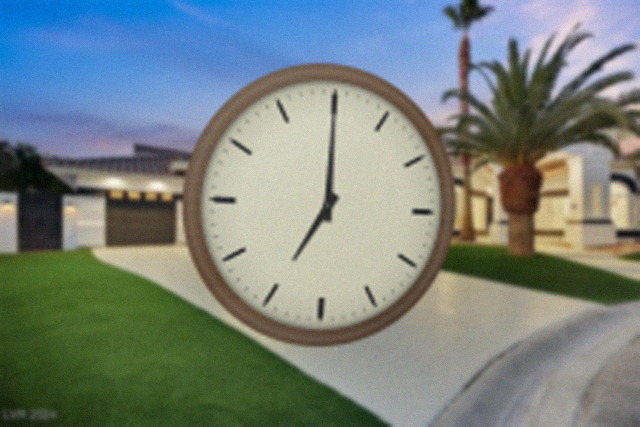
7:00
